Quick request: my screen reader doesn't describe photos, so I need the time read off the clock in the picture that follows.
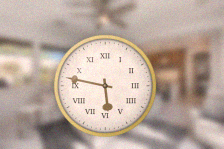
5:47
